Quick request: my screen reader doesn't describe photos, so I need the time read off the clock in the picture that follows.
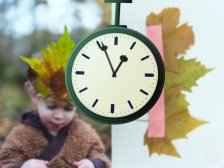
12:56
